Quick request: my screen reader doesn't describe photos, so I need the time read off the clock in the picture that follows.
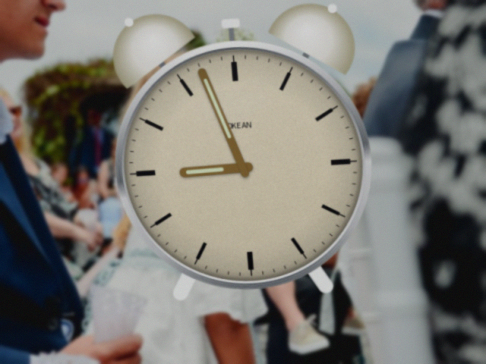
8:57
